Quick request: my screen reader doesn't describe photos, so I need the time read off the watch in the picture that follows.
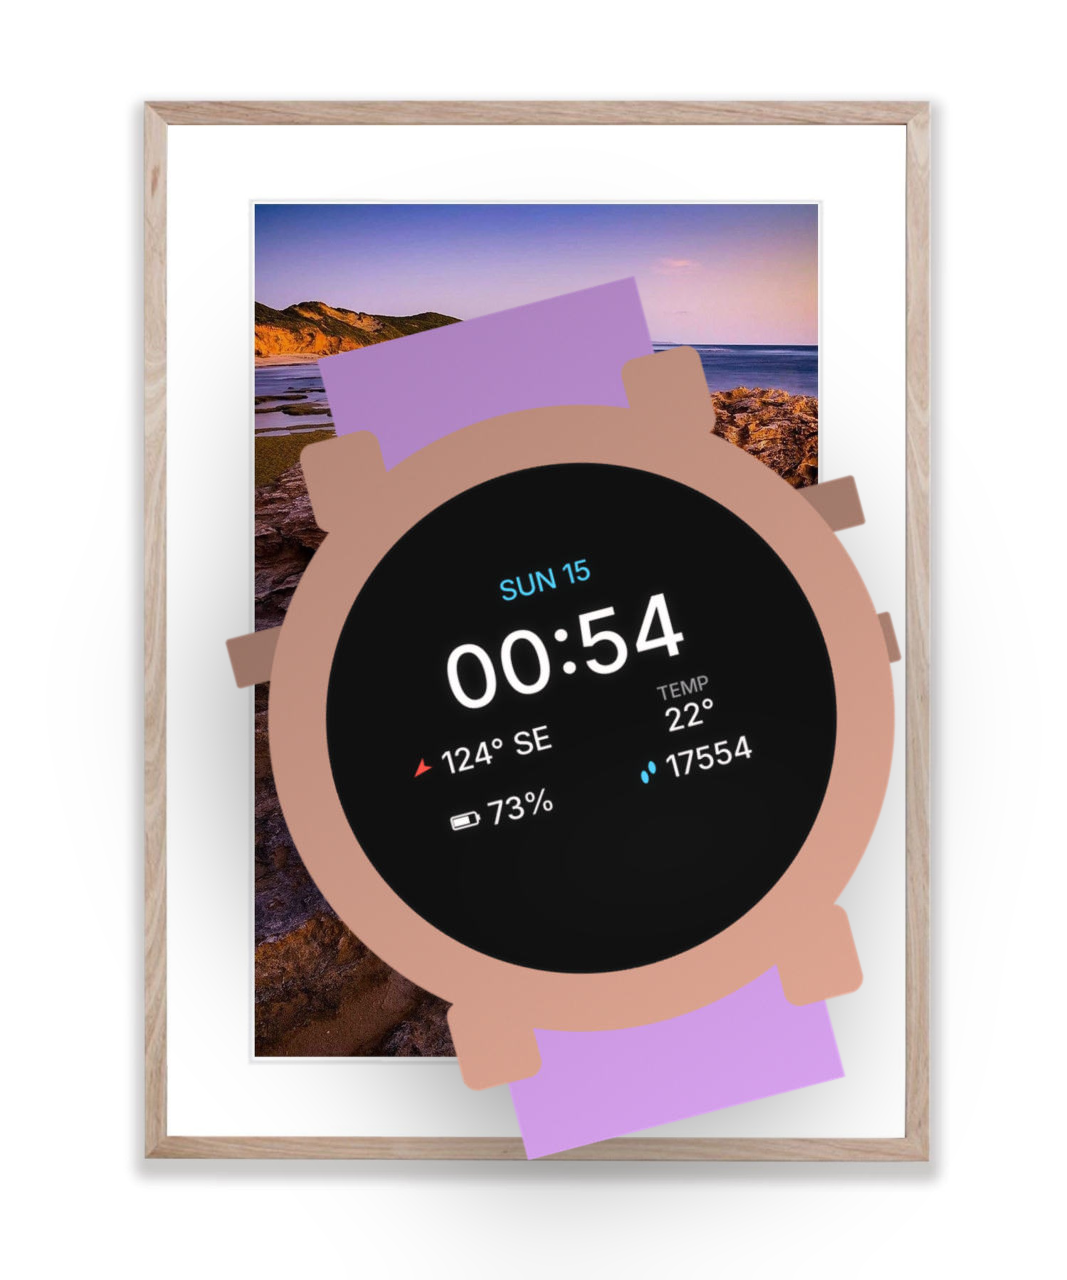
0:54
